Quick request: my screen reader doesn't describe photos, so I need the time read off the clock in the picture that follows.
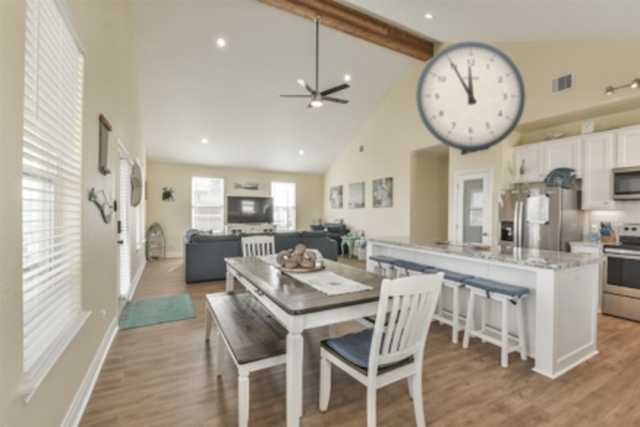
11:55
